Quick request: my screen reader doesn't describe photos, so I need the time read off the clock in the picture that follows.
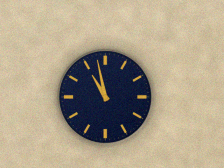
10:58
